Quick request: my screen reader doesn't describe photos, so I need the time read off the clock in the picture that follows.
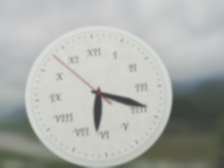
6:18:53
